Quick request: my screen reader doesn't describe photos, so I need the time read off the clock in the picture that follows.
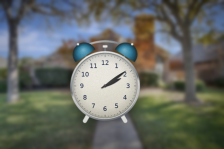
2:09
